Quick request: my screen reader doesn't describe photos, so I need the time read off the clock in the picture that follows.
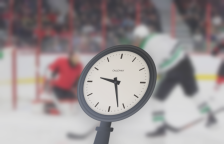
9:27
